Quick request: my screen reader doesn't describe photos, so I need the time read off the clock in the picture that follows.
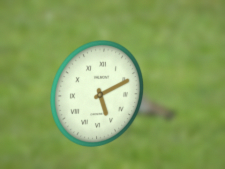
5:11
